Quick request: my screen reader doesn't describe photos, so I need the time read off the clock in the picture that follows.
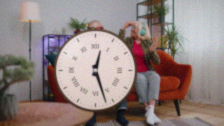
12:27
